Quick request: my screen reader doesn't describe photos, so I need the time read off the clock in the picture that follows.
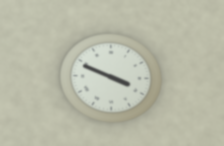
3:49
